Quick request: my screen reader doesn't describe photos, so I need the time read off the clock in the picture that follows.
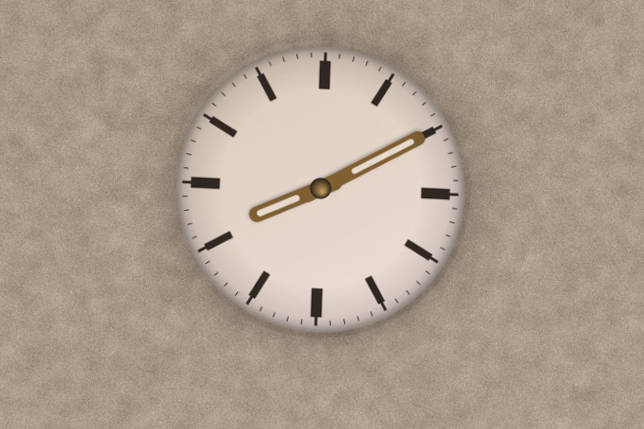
8:10
